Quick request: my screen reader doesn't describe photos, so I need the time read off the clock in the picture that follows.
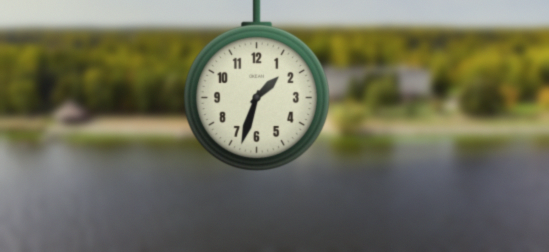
1:33
